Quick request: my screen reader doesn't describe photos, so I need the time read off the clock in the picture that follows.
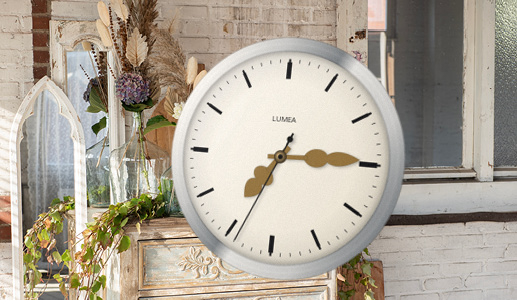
7:14:34
